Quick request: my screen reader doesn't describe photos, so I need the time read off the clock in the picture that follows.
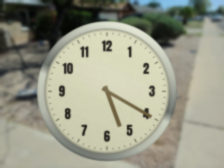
5:20
